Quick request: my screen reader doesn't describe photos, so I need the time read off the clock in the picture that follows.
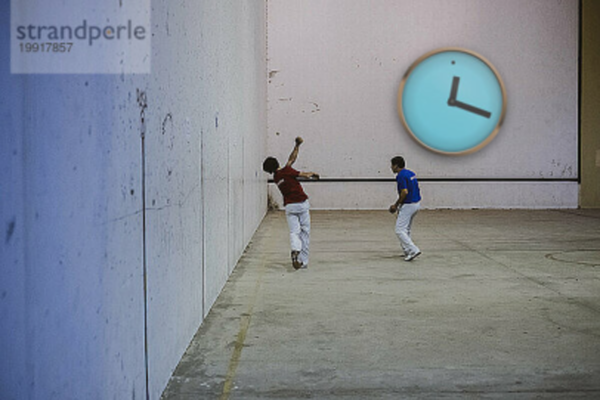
12:18
